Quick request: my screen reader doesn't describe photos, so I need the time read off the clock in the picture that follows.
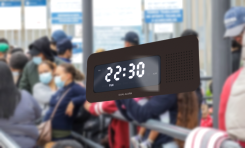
22:30
